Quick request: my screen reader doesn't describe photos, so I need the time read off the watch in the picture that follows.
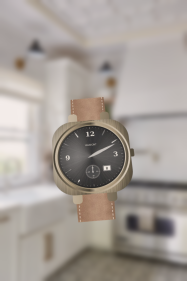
2:11
